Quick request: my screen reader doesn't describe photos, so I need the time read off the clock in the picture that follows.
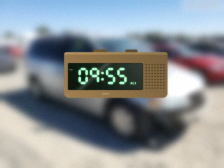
9:55
